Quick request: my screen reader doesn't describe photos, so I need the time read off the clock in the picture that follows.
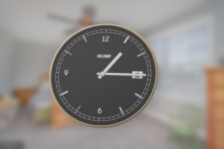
1:15
